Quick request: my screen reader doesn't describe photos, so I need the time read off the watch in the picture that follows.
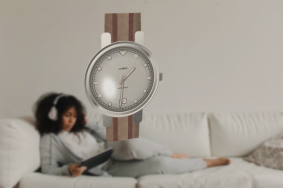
1:31
